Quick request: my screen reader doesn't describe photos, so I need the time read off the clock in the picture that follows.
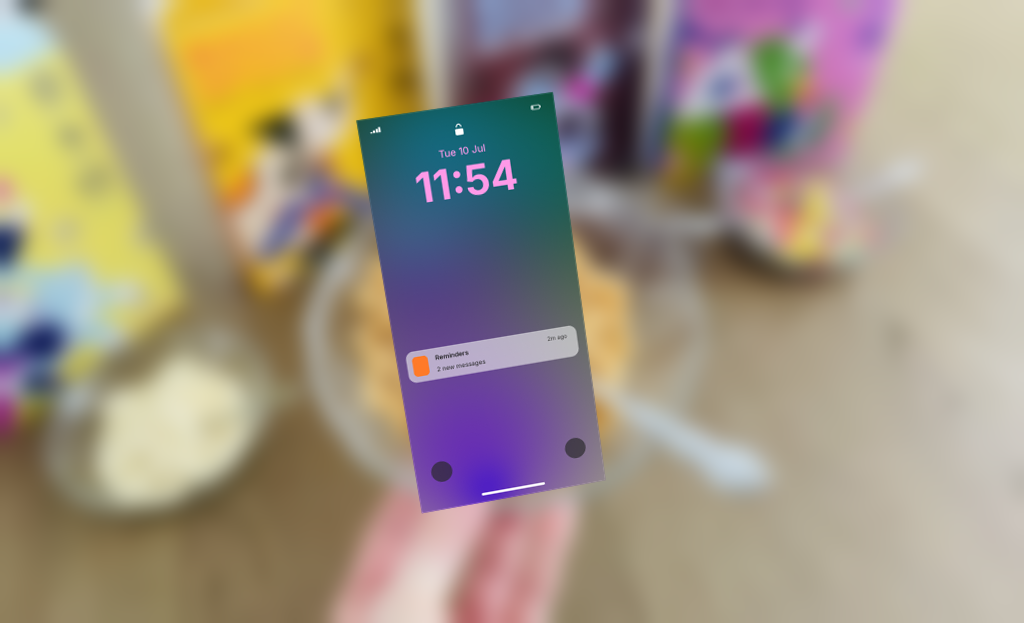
11:54
